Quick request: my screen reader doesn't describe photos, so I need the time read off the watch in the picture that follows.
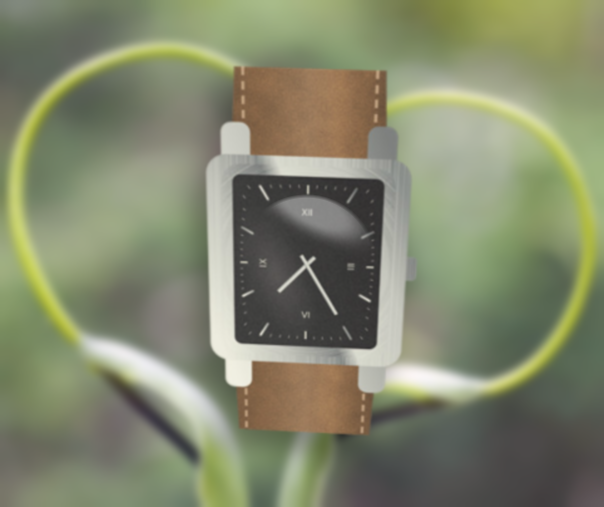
7:25
